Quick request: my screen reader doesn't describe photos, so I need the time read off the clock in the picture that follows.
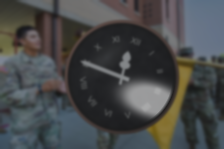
11:45
